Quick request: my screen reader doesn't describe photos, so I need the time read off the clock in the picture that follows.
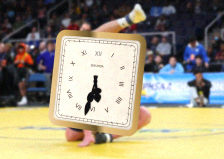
5:32
